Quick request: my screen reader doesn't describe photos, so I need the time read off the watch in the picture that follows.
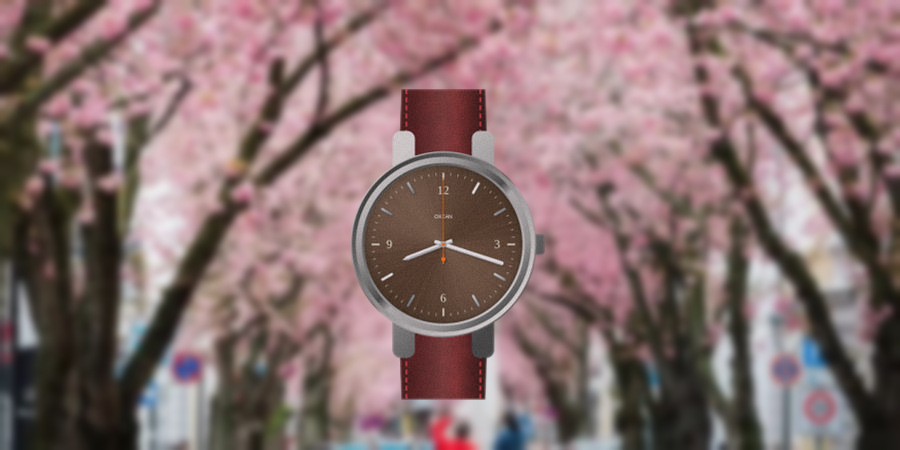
8:18:00
